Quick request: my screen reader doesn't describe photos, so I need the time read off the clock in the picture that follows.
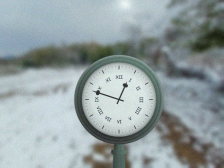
12:48
